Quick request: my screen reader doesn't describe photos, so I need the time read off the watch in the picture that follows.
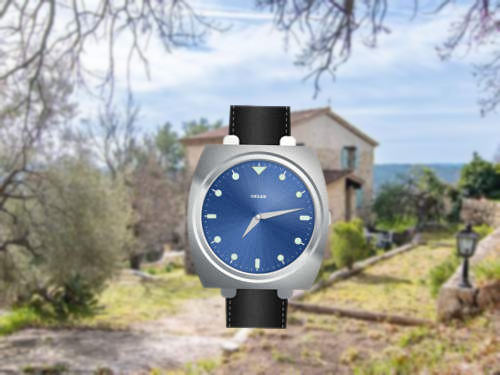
7:13
